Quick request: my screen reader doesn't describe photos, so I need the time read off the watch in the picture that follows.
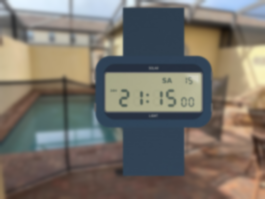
21:15
